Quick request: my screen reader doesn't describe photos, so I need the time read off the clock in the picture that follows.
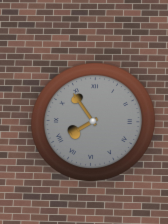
7:54
